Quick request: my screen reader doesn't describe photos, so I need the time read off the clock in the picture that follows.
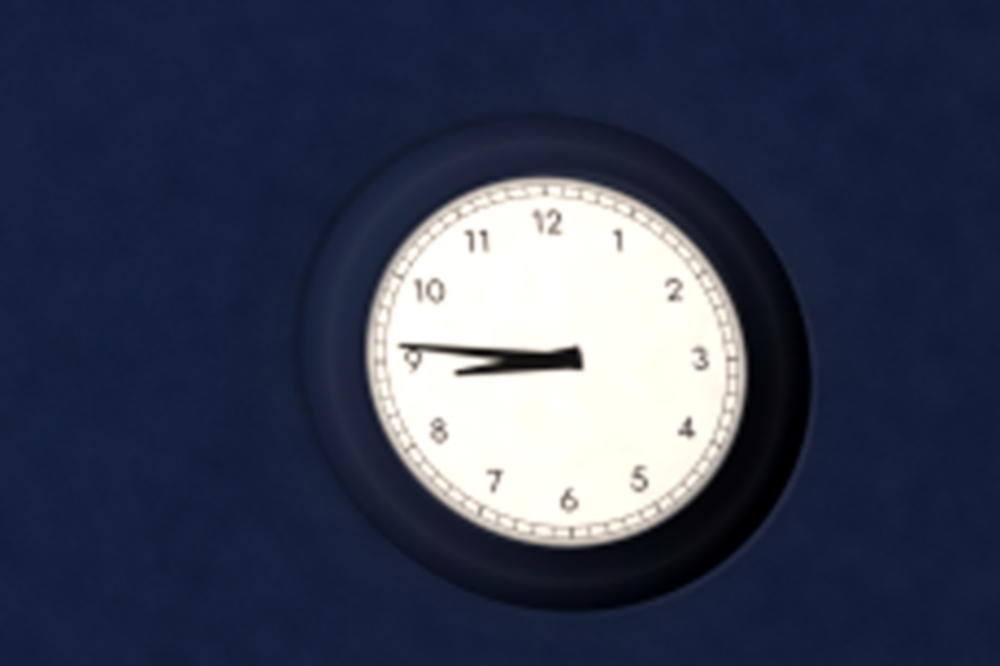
8:46
